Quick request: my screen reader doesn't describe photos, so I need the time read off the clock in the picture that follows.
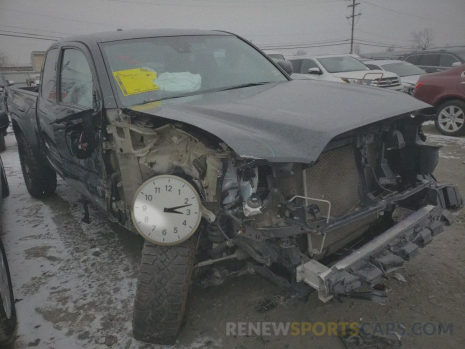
3:12
